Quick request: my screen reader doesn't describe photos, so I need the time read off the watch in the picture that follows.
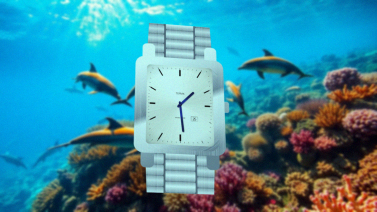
1:29
